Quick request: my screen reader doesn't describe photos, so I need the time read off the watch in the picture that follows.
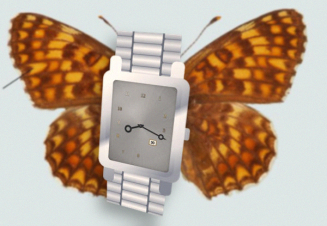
8:18
